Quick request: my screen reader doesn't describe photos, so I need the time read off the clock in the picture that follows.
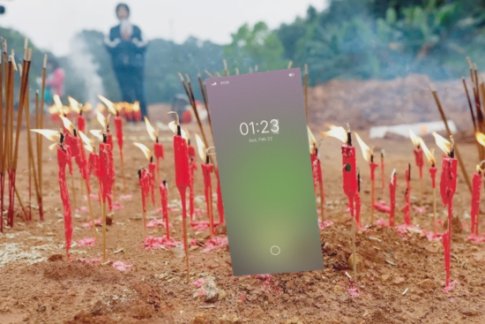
1:23
